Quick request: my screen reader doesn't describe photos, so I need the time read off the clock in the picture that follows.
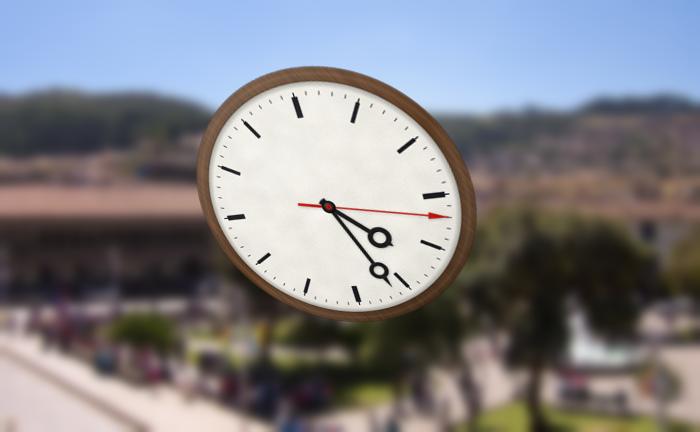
4:26:17
